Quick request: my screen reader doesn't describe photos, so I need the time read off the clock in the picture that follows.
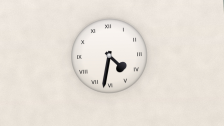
4:32
